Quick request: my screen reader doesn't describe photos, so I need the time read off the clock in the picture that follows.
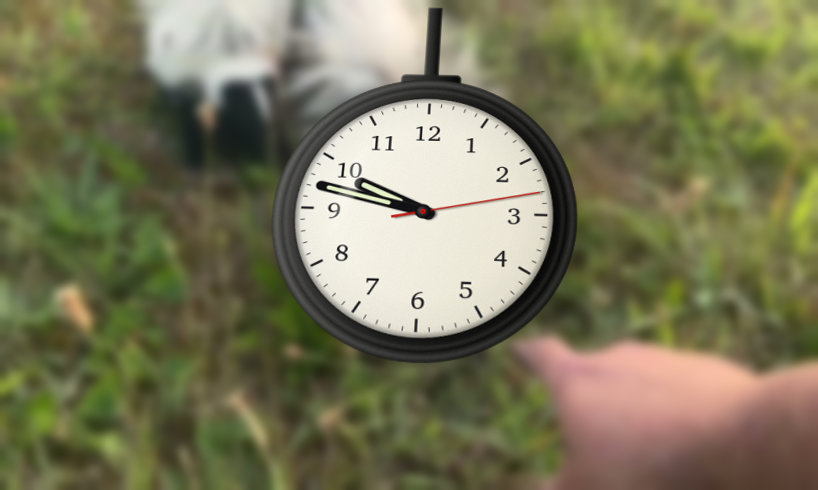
9:47:13
